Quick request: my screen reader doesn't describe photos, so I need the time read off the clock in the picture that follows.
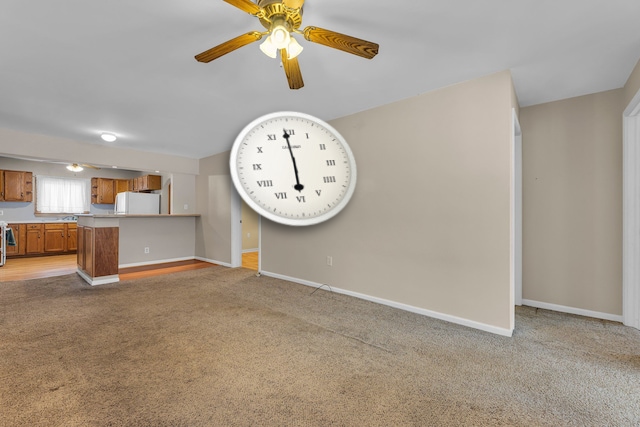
5:59
